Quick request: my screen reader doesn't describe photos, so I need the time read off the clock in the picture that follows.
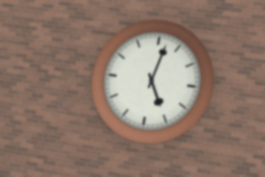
5:02
